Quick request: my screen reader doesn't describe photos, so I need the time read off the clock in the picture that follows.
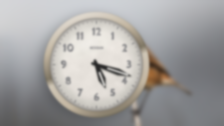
5:18
